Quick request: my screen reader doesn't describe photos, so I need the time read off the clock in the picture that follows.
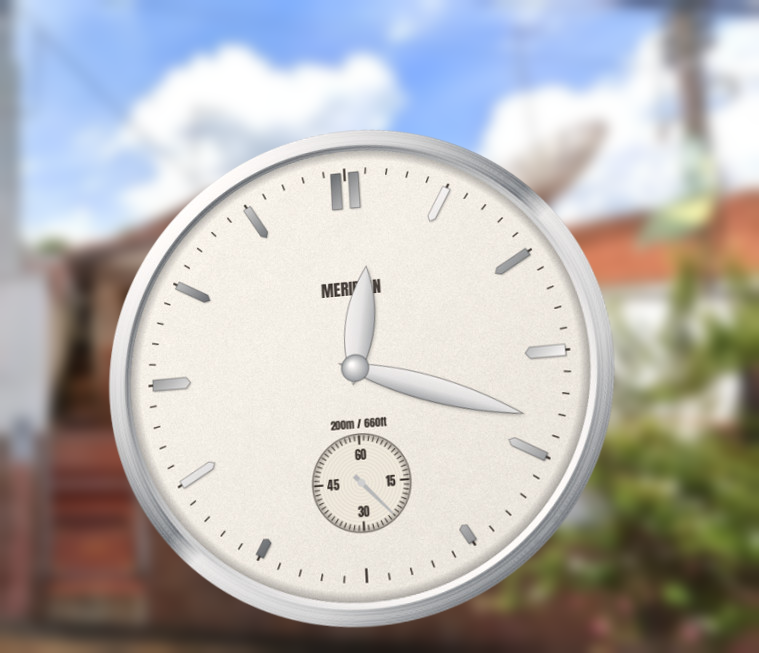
12:18:23
